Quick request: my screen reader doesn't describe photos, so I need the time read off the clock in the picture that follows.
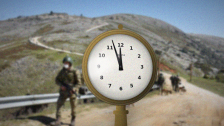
11:57
